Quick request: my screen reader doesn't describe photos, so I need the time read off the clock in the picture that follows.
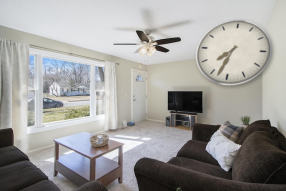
7:33
